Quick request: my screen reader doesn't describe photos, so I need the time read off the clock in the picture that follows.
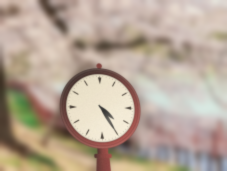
4:25
